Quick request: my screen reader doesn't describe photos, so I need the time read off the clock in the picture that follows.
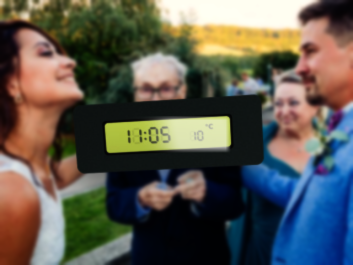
11:05
